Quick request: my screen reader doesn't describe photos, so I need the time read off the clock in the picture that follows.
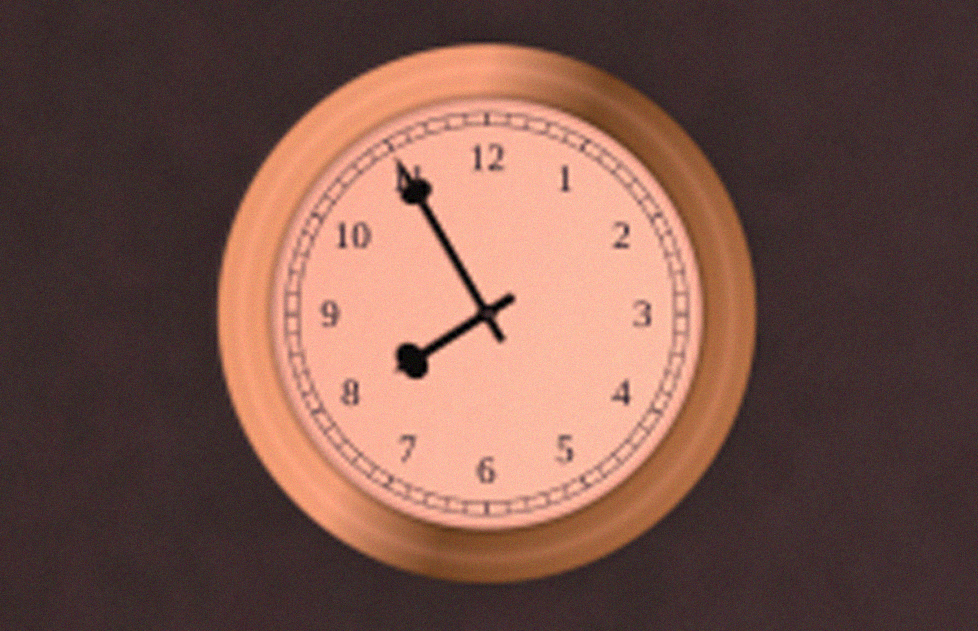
7:55
